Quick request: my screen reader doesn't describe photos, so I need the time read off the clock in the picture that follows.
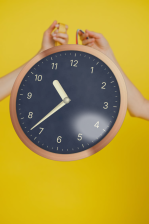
10:37
